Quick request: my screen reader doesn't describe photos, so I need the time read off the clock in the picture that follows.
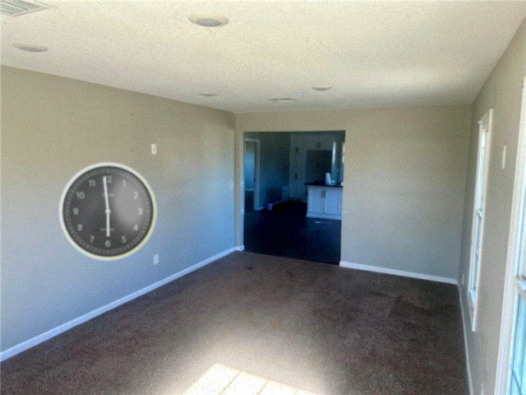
5:59
